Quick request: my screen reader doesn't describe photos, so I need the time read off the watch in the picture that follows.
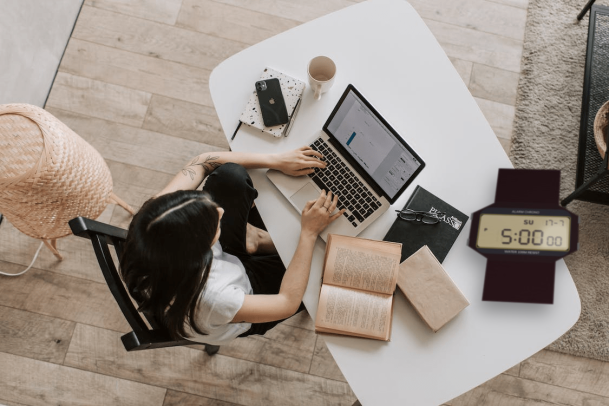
5:00:00
